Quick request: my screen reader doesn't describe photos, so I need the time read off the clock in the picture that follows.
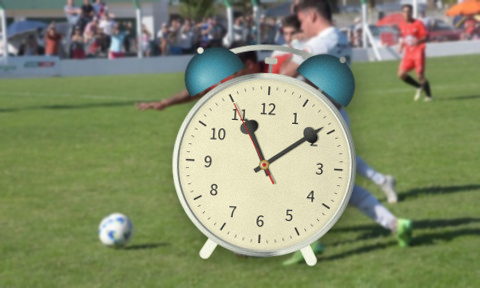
11:08:55
